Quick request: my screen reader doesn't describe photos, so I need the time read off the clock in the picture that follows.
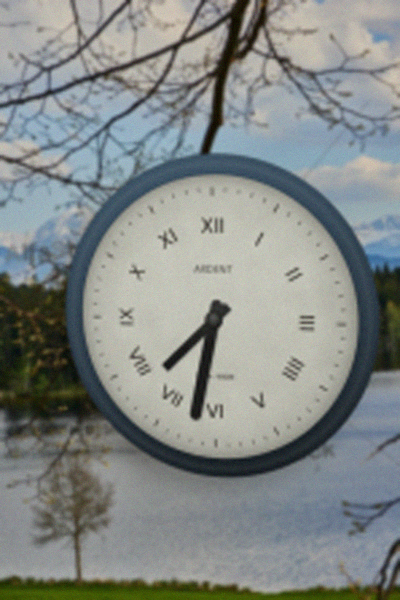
7:32
